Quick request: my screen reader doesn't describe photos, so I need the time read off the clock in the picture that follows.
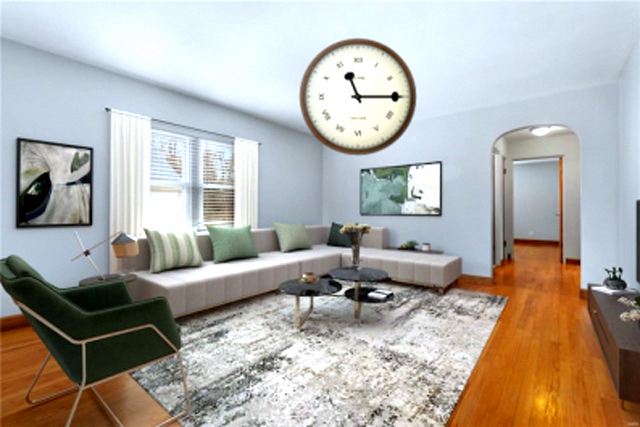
11:15
